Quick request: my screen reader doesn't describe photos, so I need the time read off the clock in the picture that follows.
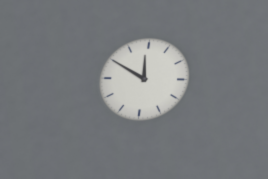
11:50
